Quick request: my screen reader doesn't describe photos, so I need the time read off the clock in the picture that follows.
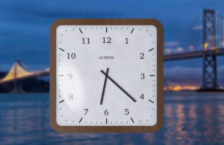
6:22
